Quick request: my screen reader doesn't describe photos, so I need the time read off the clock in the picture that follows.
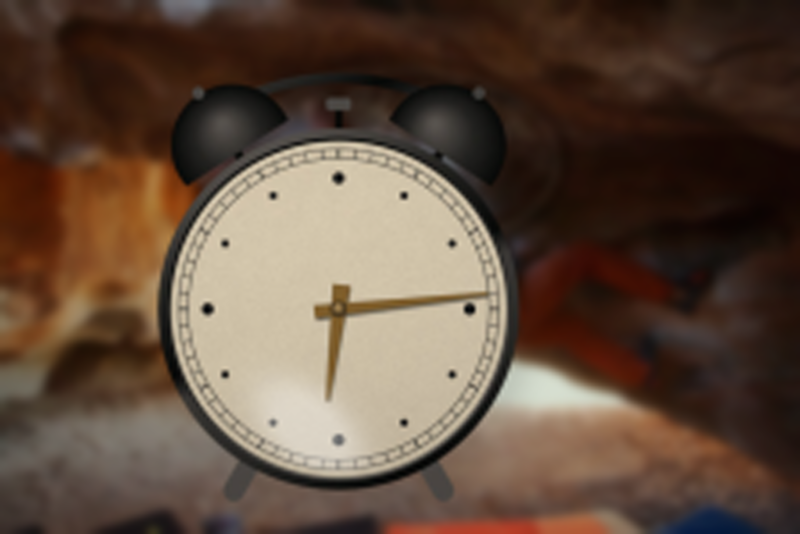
6:14
